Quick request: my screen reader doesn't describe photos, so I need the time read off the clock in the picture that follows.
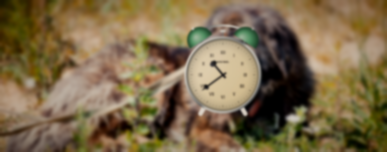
10:39
